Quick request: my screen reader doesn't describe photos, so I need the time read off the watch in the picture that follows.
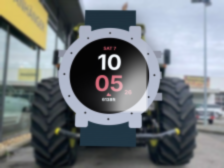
10:05
